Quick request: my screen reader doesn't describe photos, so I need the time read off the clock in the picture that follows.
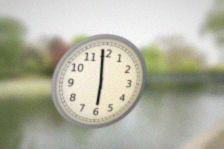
5:59
